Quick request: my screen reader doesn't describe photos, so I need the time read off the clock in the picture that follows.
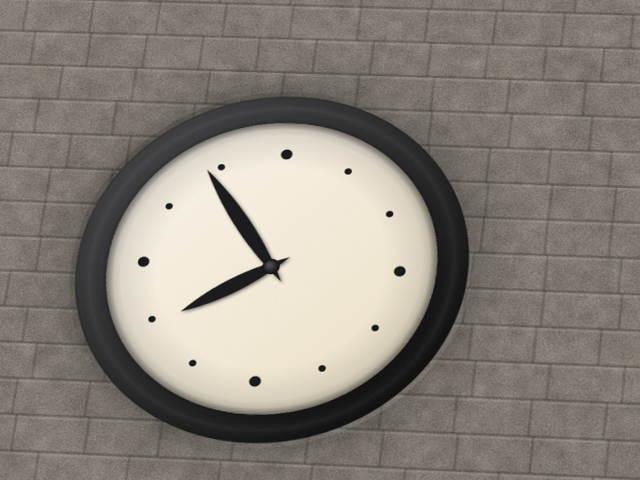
7:54
